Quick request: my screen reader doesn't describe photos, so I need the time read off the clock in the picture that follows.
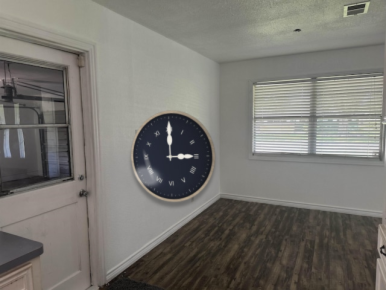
3:00
